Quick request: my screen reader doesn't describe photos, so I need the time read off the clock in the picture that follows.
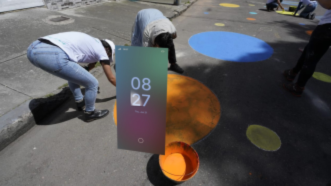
8:27
